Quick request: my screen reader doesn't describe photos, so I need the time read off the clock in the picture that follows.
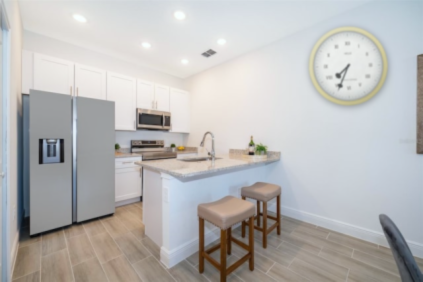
7:34
